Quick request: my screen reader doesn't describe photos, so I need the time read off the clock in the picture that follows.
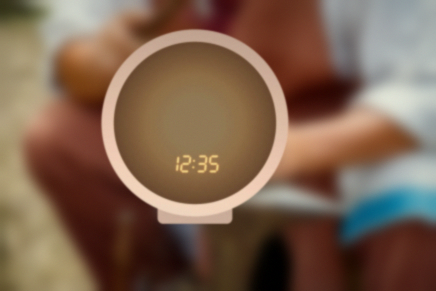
12:35
